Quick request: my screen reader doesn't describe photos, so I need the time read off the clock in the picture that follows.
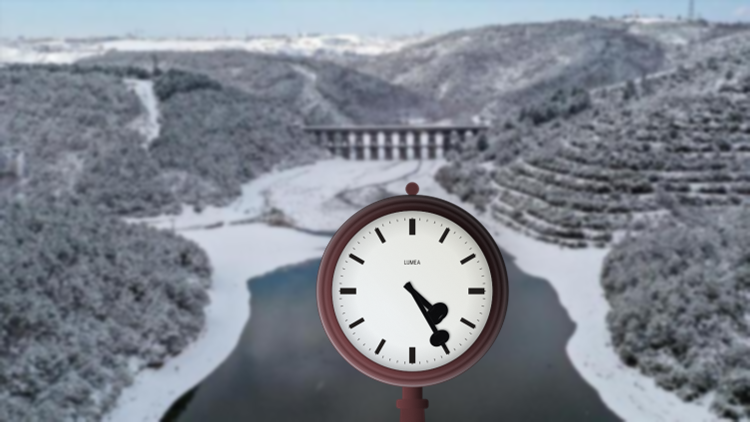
4:25
